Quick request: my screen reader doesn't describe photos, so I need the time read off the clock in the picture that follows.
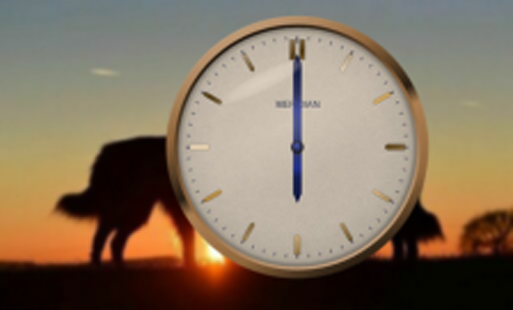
6:00
